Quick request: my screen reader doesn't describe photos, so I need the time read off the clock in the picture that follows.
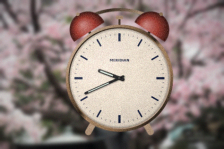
9:41
